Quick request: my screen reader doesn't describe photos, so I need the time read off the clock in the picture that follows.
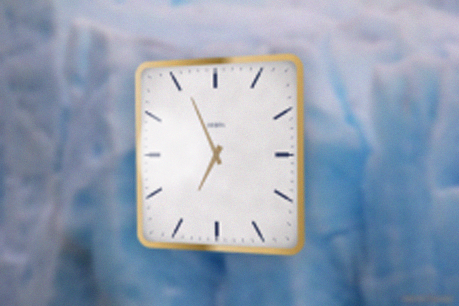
6:56
